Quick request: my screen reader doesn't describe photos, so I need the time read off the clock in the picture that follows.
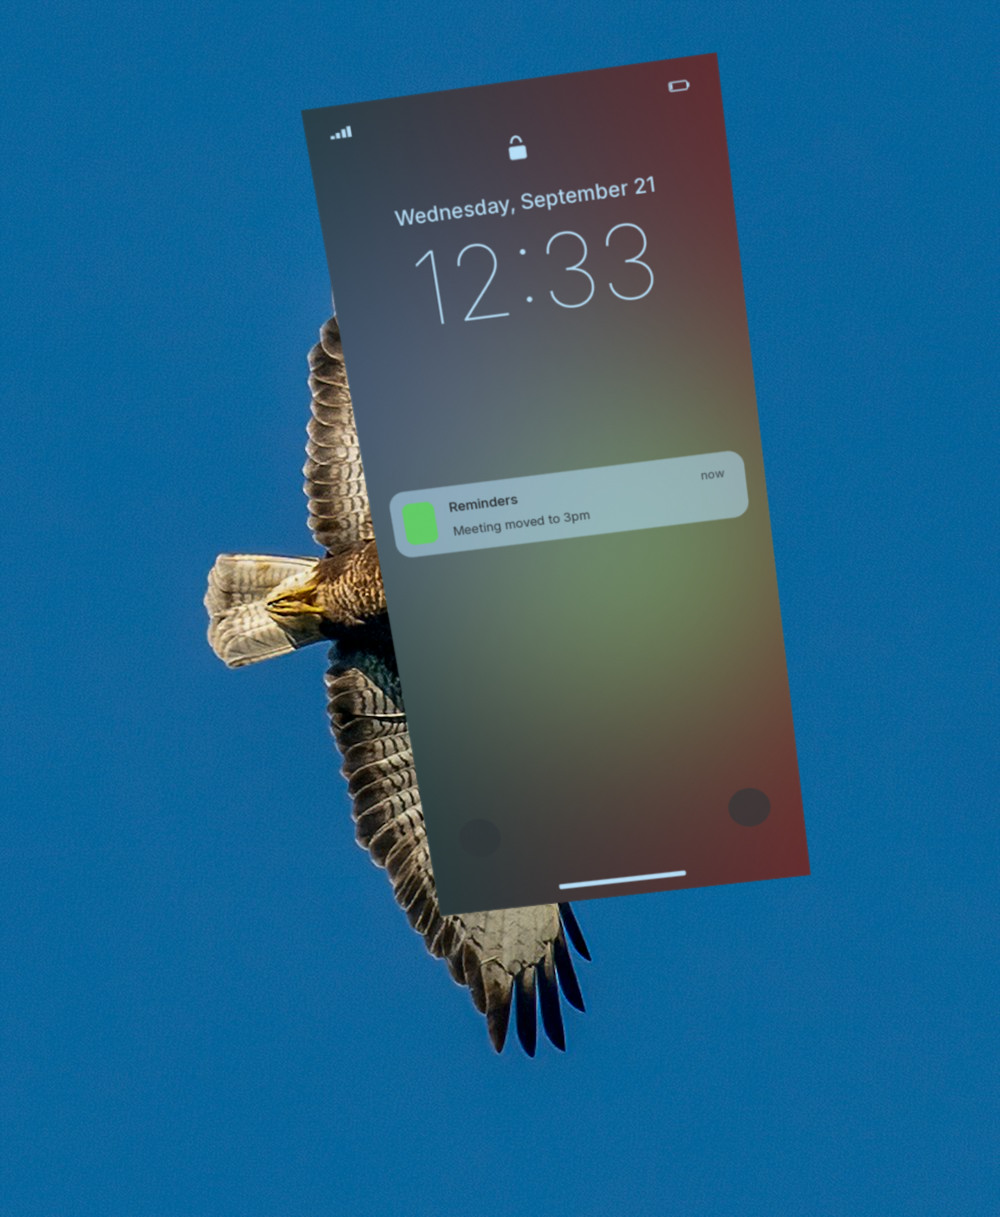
12:33
